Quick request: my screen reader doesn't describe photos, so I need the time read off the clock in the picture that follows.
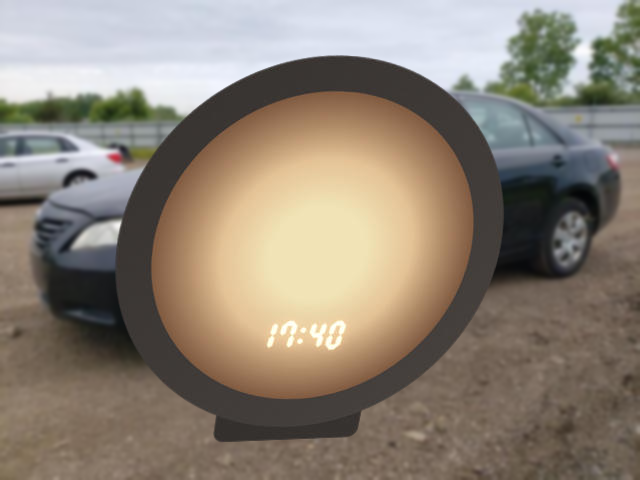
17:40
